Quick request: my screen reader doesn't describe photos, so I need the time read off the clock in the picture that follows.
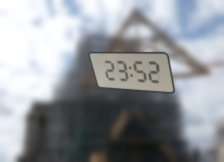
23:52
